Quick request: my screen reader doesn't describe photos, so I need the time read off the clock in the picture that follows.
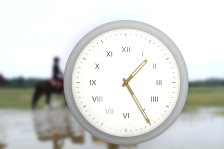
1:25
